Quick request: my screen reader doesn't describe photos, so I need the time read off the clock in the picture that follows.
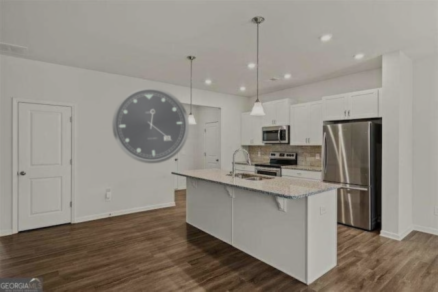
12:22
